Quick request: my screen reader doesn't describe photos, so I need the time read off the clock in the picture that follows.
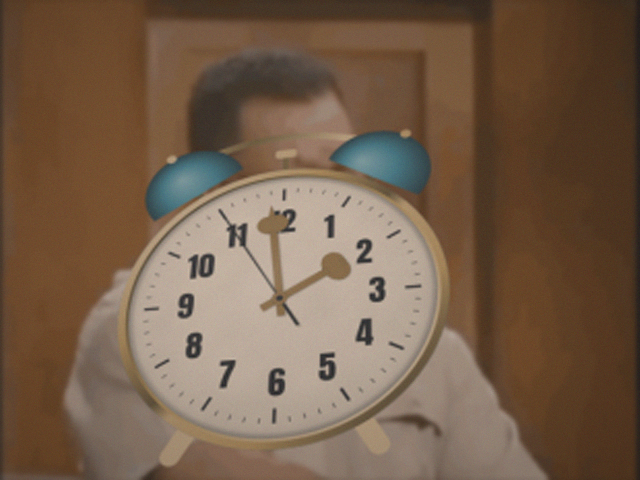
1:58:55
